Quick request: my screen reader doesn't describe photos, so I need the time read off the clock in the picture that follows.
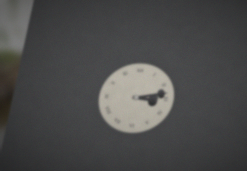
3:13
